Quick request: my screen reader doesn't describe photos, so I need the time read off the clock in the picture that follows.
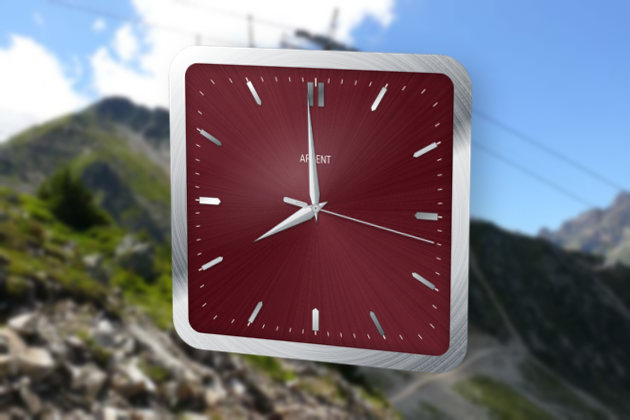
7:59:17
